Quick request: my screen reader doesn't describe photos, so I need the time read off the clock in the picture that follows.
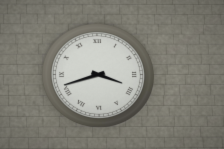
3:42
